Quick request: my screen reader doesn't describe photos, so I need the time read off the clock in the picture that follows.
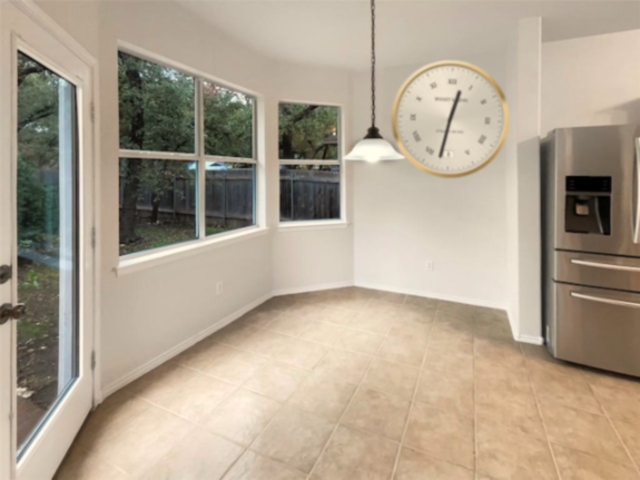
12:32
